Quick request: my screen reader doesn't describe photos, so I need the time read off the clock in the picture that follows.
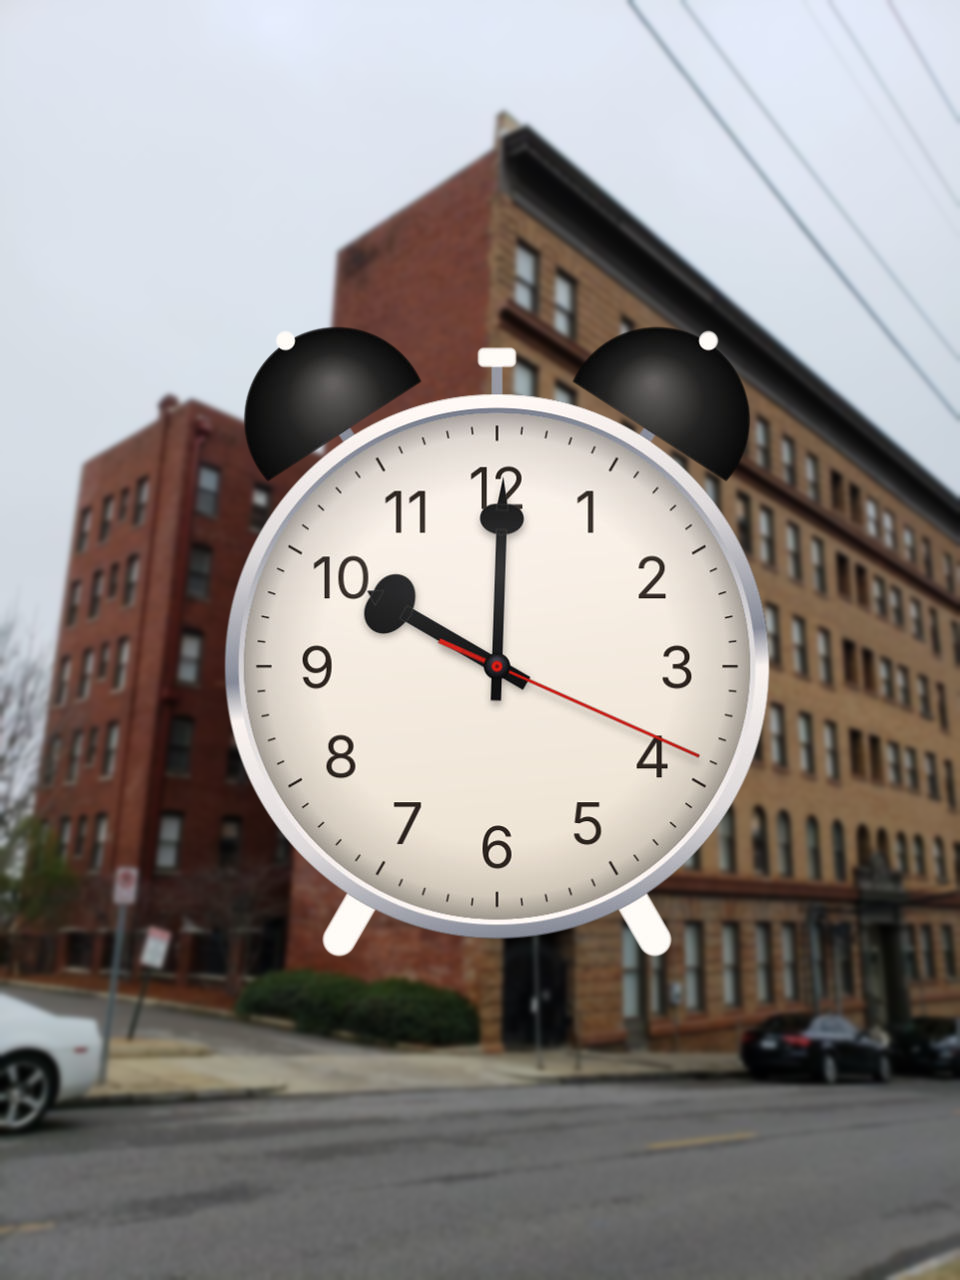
10:00:19
